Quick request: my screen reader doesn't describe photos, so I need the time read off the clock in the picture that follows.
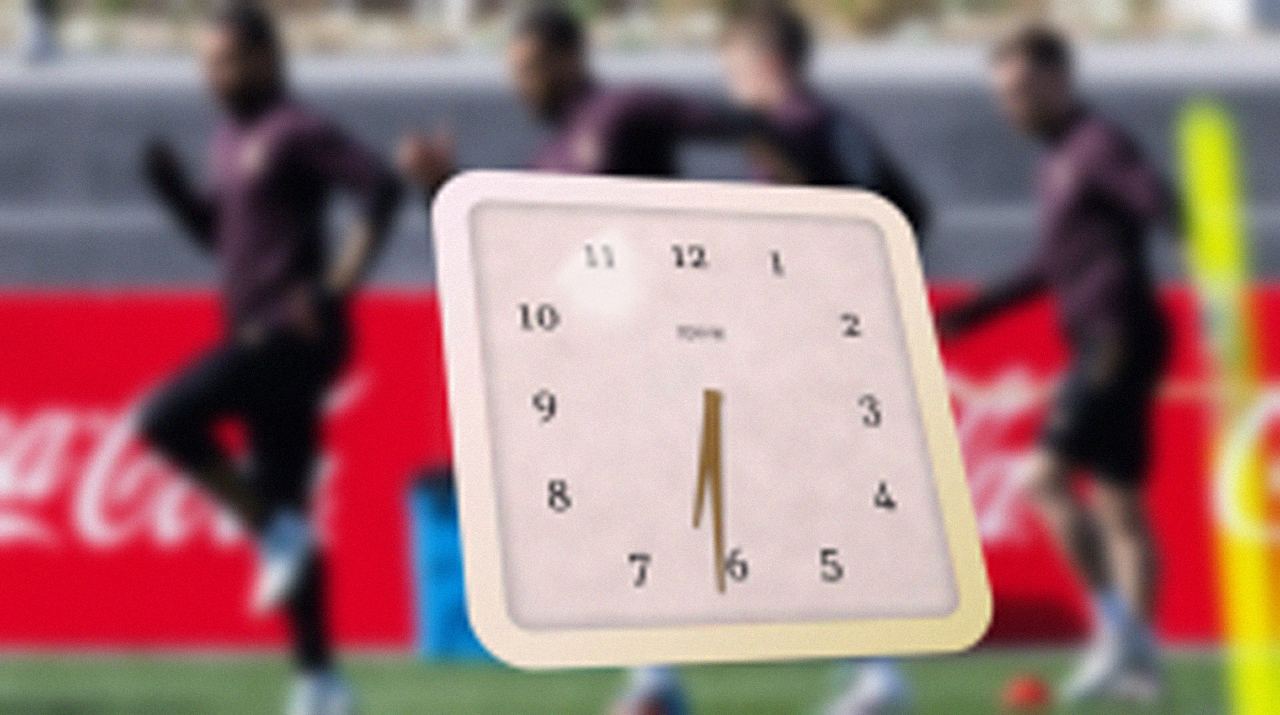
6:31
